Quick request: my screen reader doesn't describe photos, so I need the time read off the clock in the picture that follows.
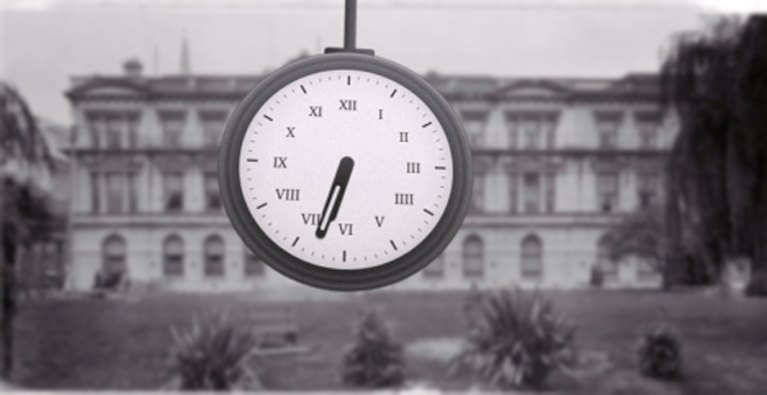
6:33
